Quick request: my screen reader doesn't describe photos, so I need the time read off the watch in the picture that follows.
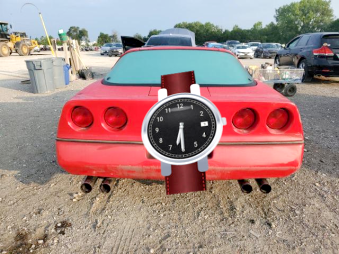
6:30
